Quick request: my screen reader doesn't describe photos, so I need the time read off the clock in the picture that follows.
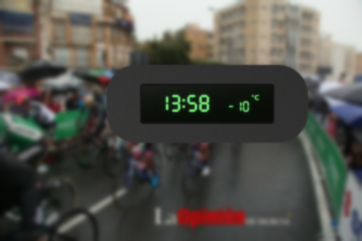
13:58
